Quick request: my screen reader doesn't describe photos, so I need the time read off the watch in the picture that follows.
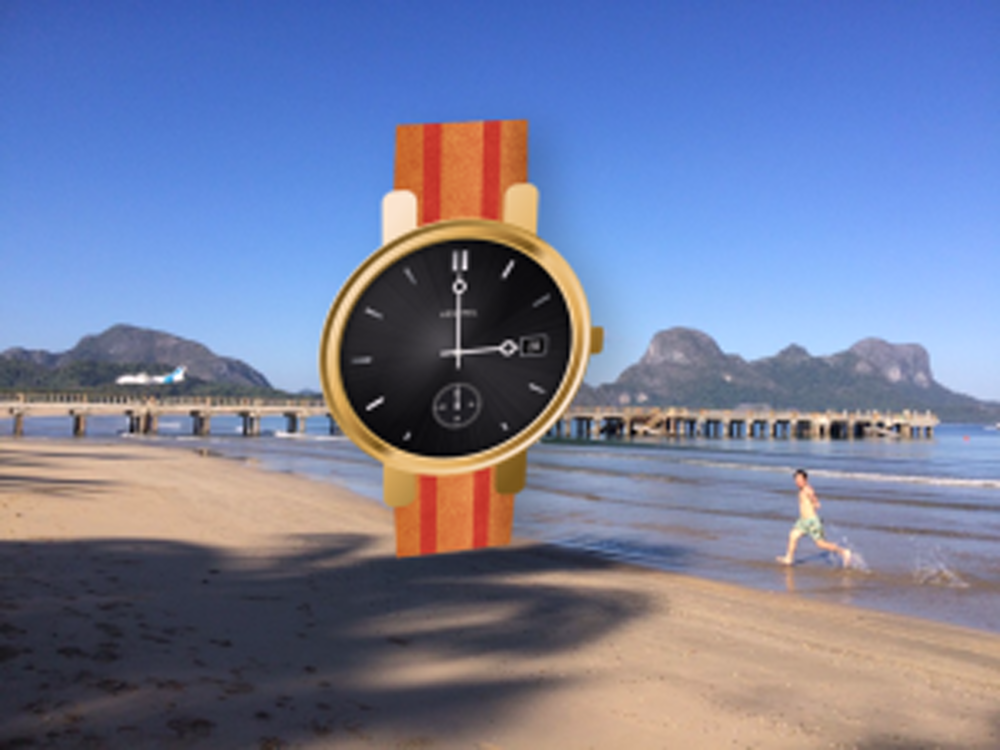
3:00
